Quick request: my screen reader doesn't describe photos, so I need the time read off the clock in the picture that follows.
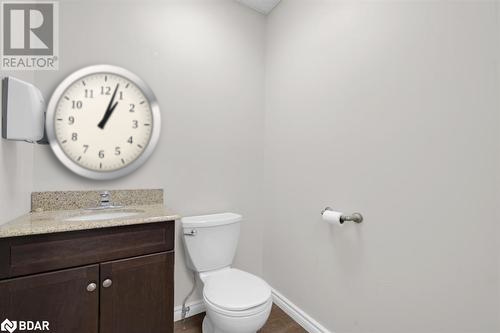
1:03
